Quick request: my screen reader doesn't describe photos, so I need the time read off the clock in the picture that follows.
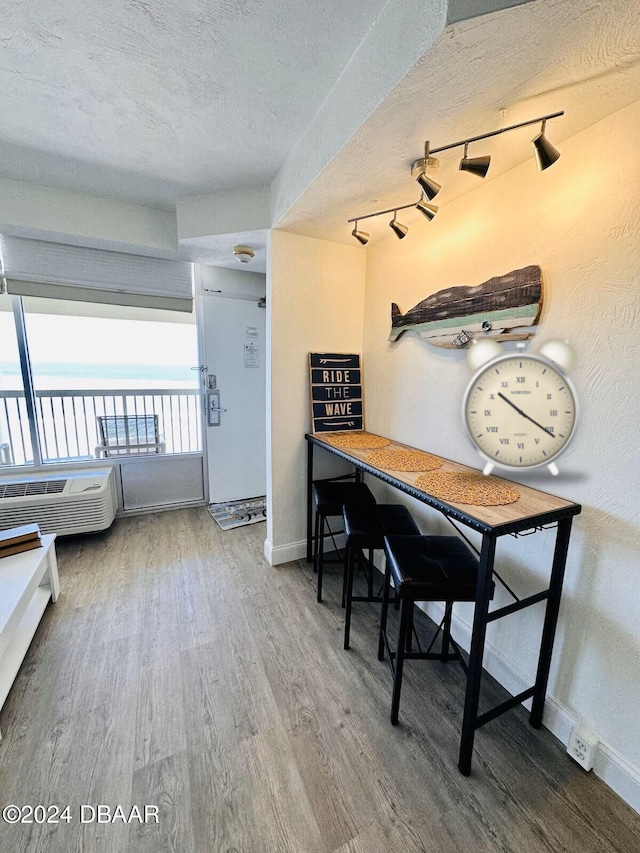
10:21
